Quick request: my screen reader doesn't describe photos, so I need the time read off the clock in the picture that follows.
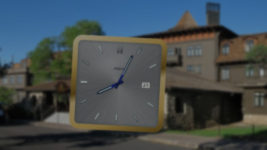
8:04
